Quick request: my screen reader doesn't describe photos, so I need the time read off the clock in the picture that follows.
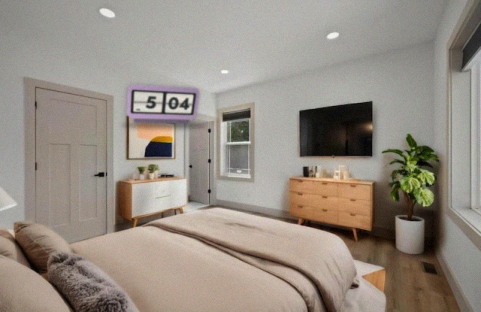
5:04
